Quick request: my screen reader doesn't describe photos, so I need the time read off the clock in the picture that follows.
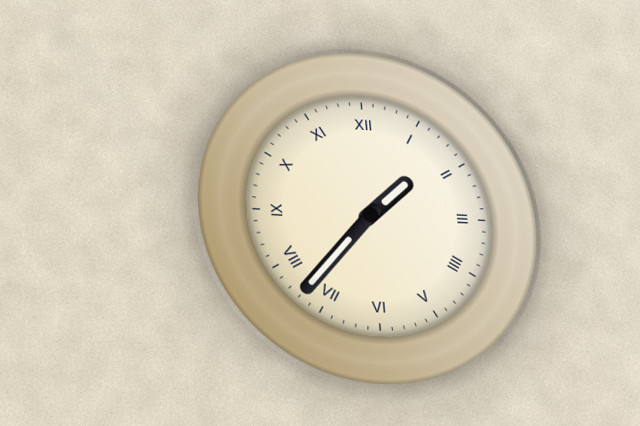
1:37
